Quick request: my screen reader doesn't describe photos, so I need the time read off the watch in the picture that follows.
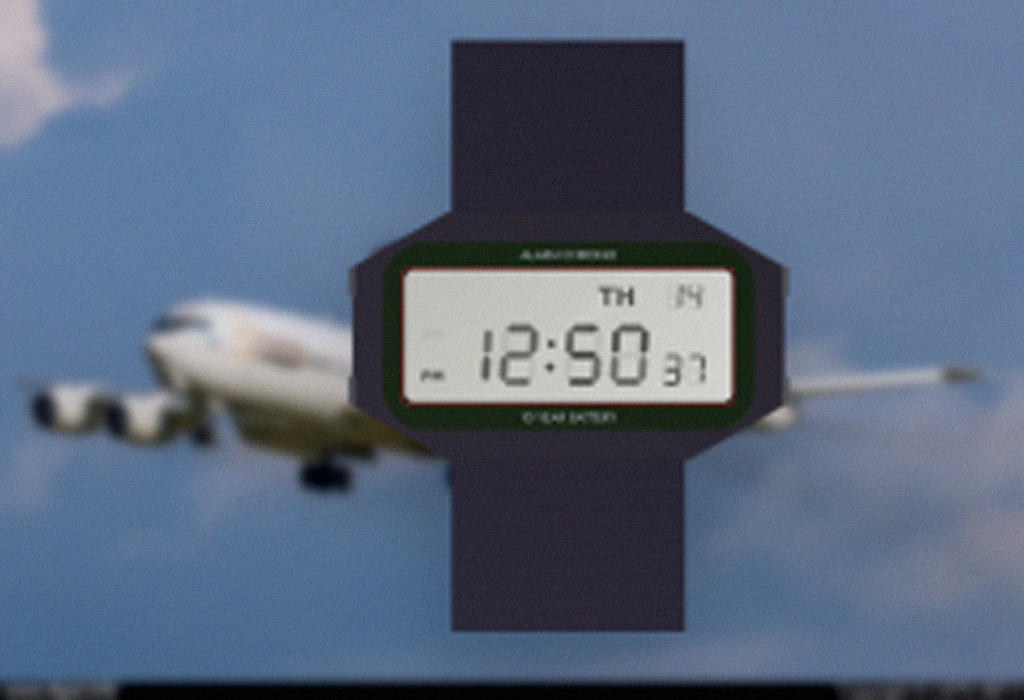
12:50:37
